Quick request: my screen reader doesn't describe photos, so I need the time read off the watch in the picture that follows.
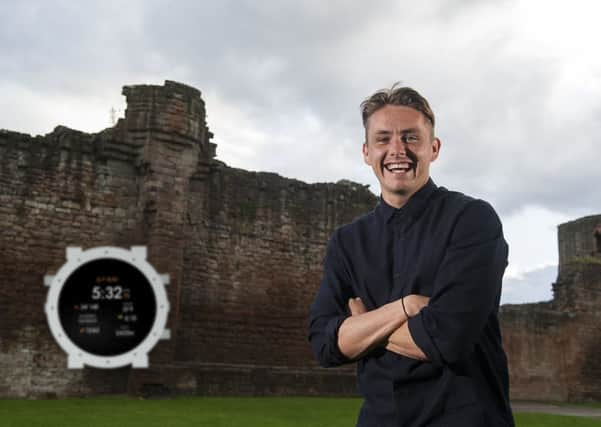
5:32
